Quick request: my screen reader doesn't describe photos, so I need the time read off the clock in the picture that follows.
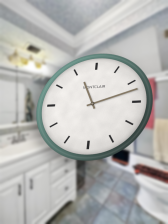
11:12
